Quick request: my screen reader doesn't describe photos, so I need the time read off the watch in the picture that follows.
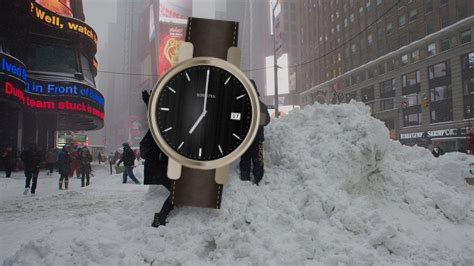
7:00
